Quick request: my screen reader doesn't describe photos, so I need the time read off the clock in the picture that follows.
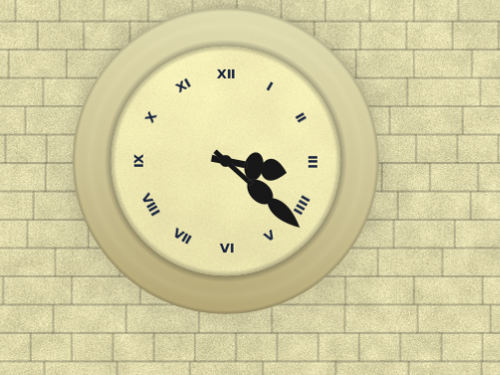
3:22
